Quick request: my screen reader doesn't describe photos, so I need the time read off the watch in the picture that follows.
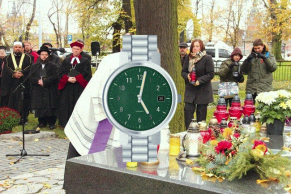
5:02
